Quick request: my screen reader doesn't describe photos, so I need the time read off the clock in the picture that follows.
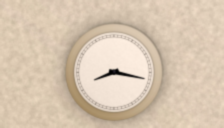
8:17
